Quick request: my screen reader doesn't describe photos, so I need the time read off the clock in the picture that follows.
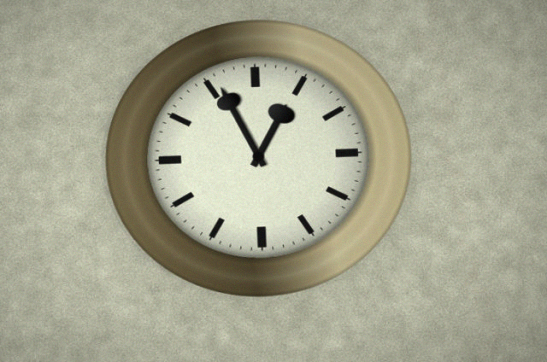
12:56
